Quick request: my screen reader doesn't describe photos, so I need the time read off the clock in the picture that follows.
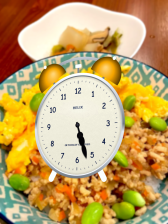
5:27
